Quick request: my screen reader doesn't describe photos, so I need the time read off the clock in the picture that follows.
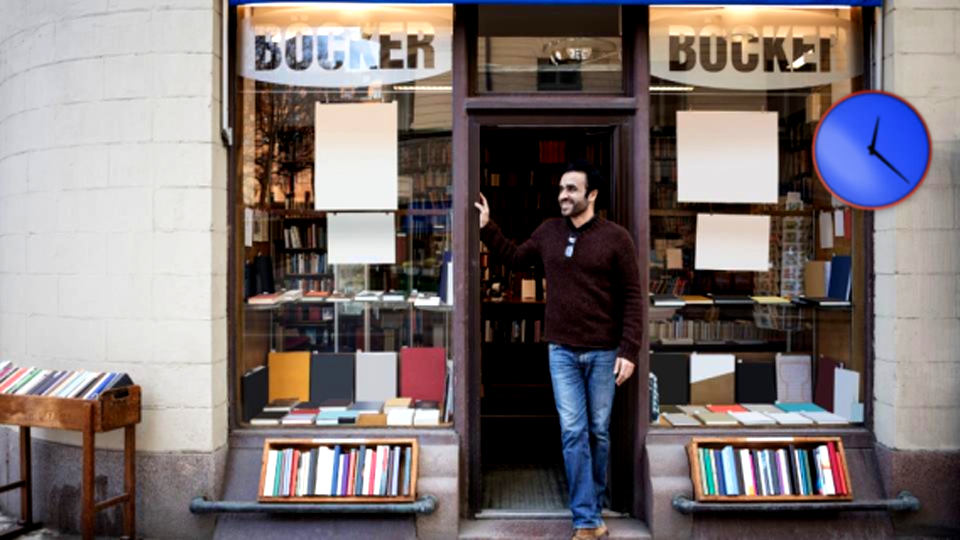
12:22
